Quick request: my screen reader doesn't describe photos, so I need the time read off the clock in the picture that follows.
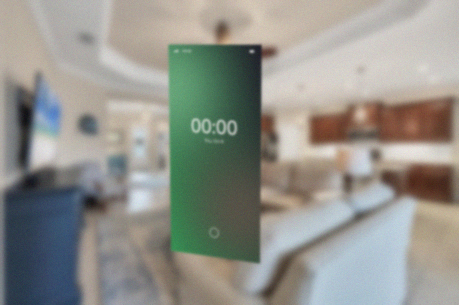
0:00
